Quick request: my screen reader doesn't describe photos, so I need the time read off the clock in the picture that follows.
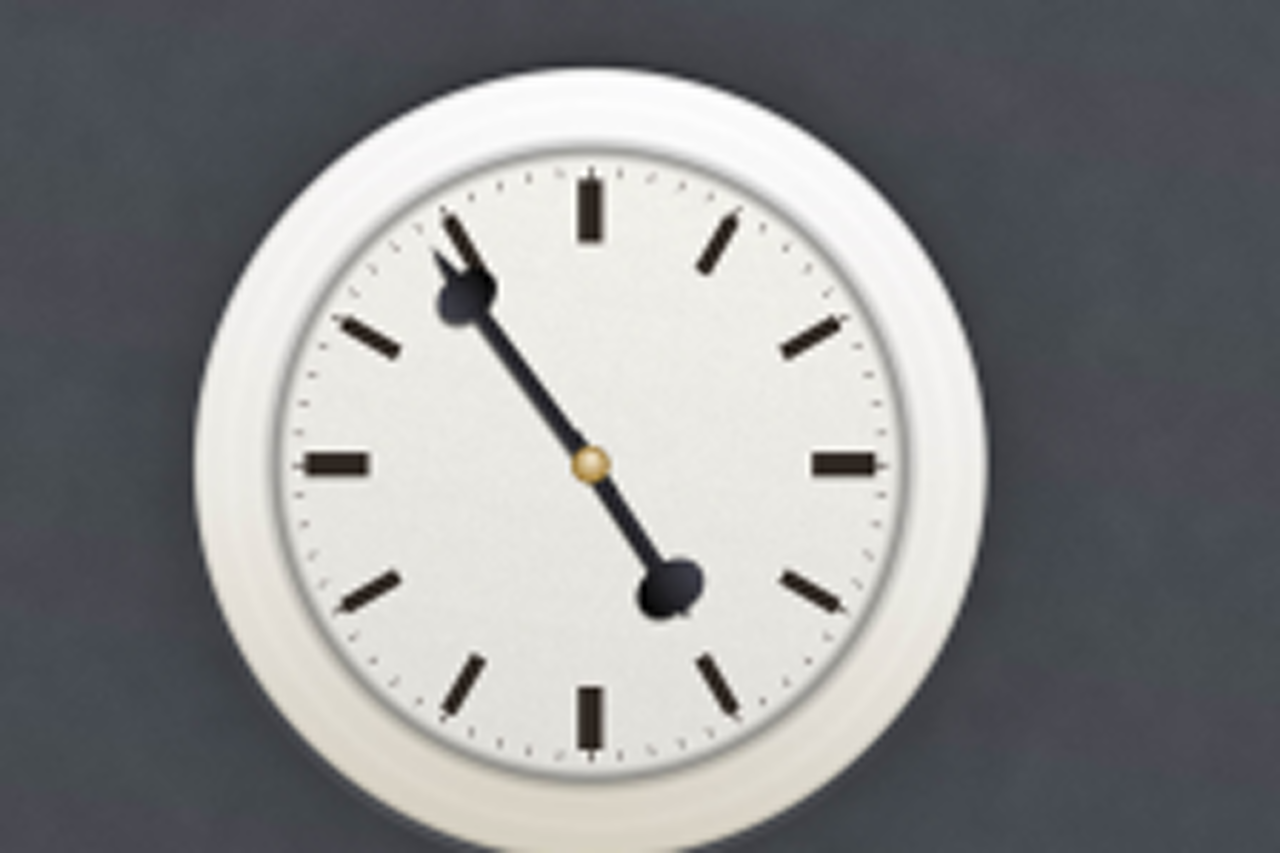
4:54
